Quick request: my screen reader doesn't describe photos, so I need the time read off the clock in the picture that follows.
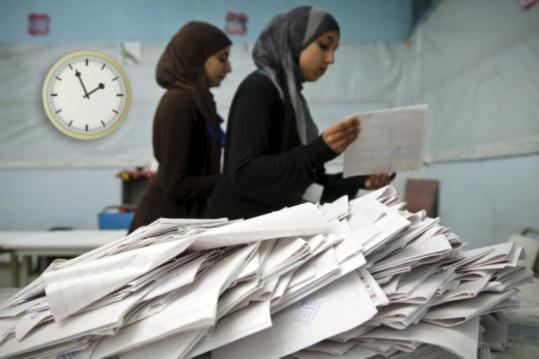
1:56
